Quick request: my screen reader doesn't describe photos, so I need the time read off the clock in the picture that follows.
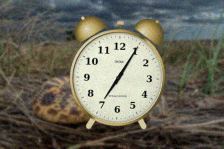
7:05
